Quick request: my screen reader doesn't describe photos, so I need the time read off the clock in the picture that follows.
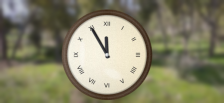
11:55
